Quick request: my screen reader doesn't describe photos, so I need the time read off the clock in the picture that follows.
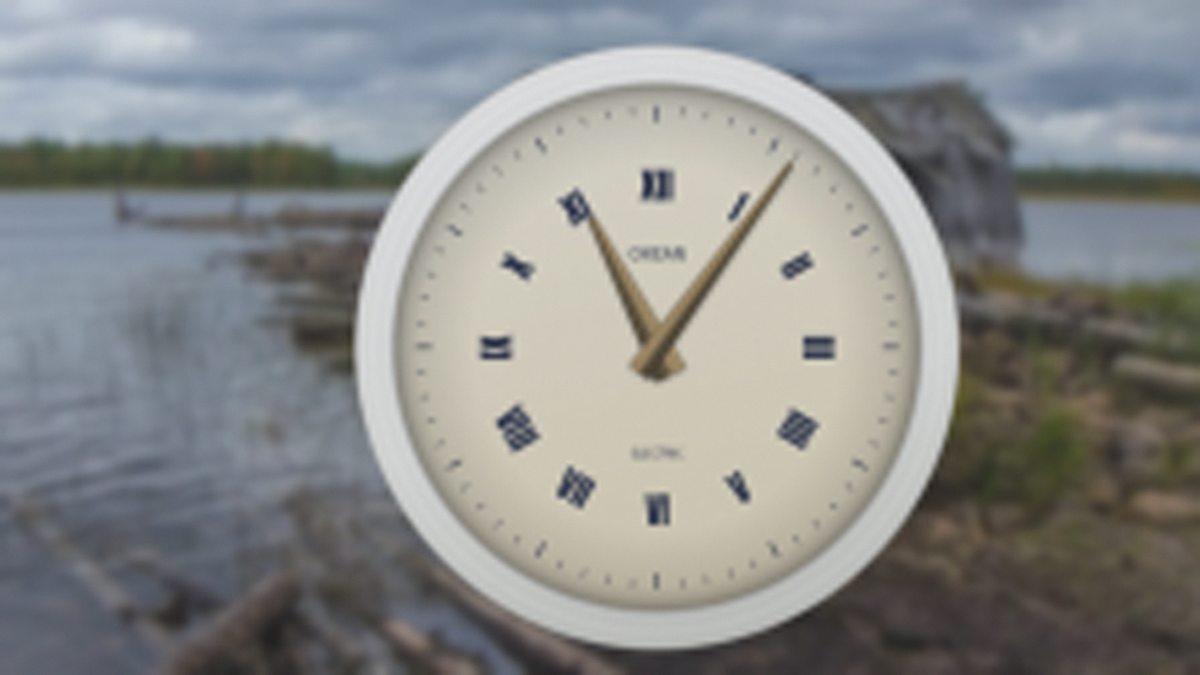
11:06
